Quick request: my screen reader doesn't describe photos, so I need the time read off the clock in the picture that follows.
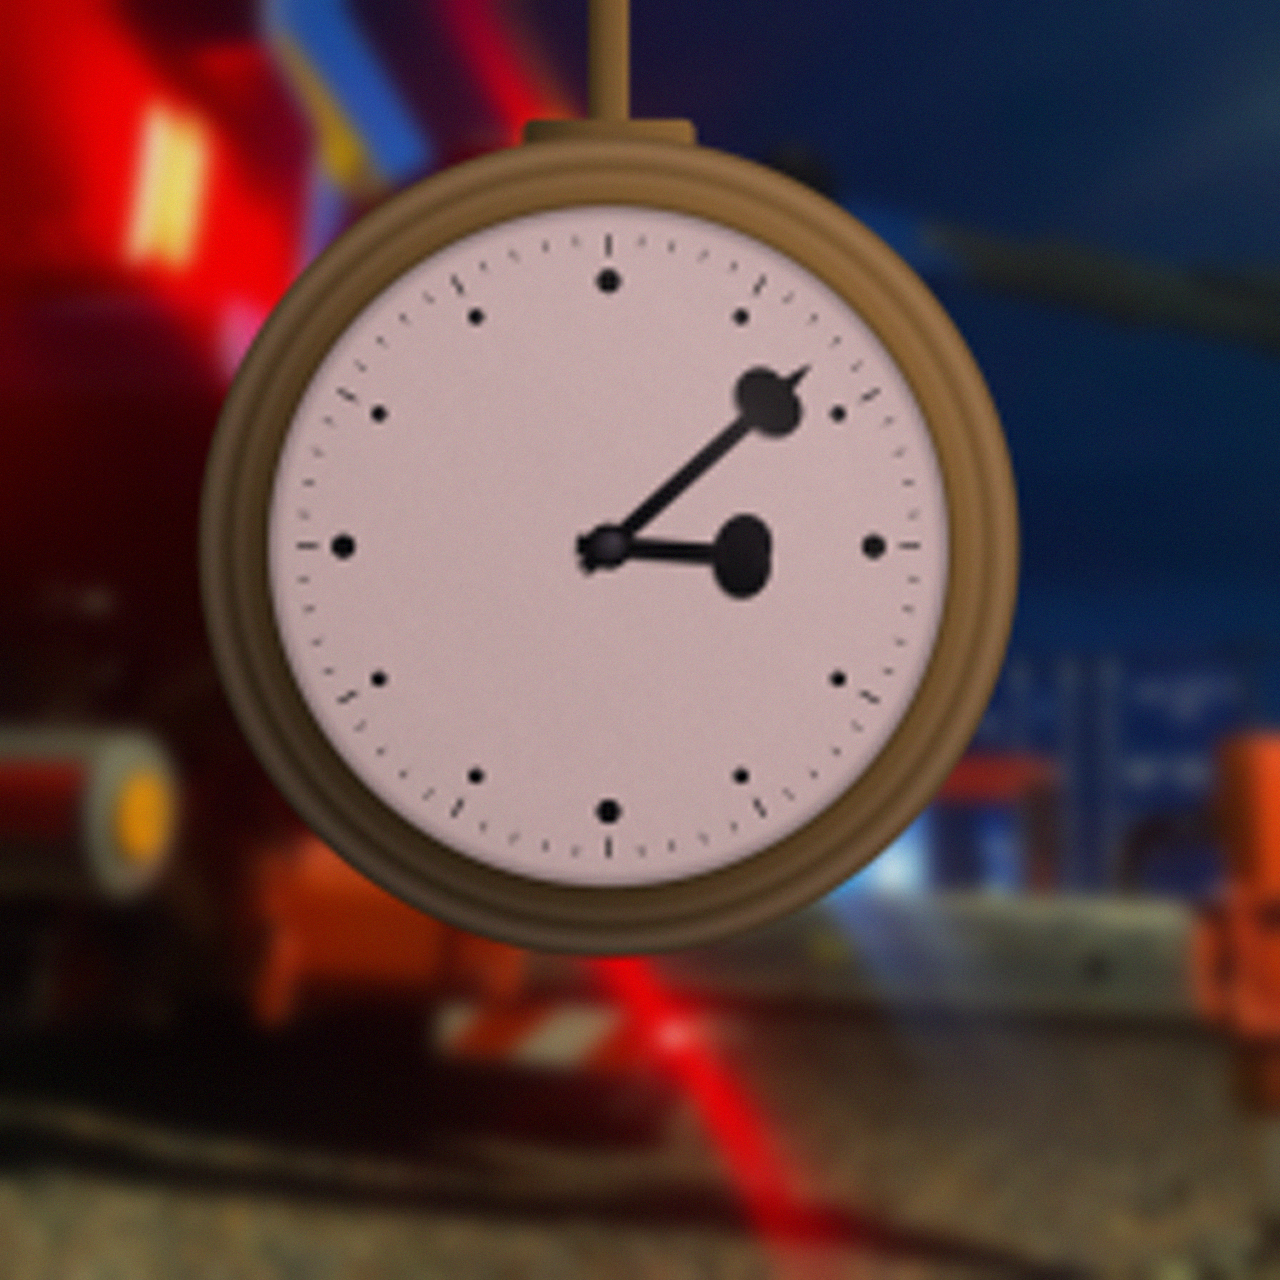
3:08
